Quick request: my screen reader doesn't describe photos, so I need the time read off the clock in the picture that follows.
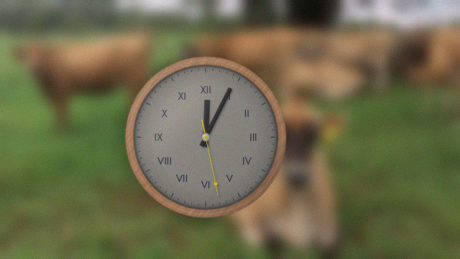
12:04:28
